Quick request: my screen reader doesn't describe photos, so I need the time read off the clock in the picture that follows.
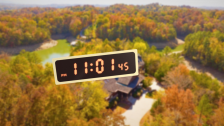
11:01:45
